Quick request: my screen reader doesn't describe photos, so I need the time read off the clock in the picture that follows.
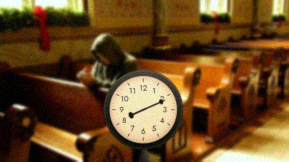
8:11
